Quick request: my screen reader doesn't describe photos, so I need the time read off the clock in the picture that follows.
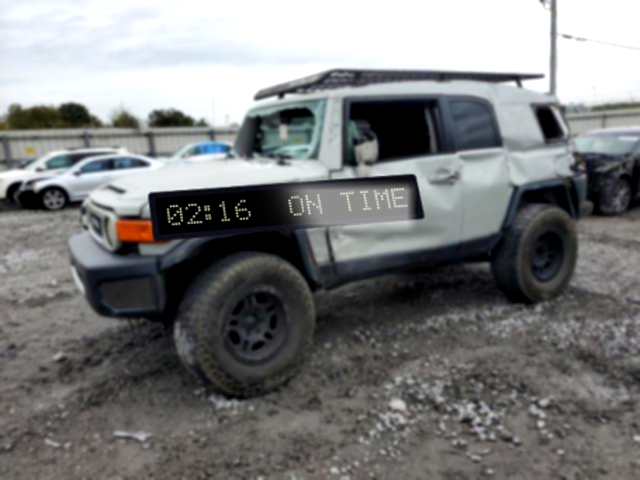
2:16
